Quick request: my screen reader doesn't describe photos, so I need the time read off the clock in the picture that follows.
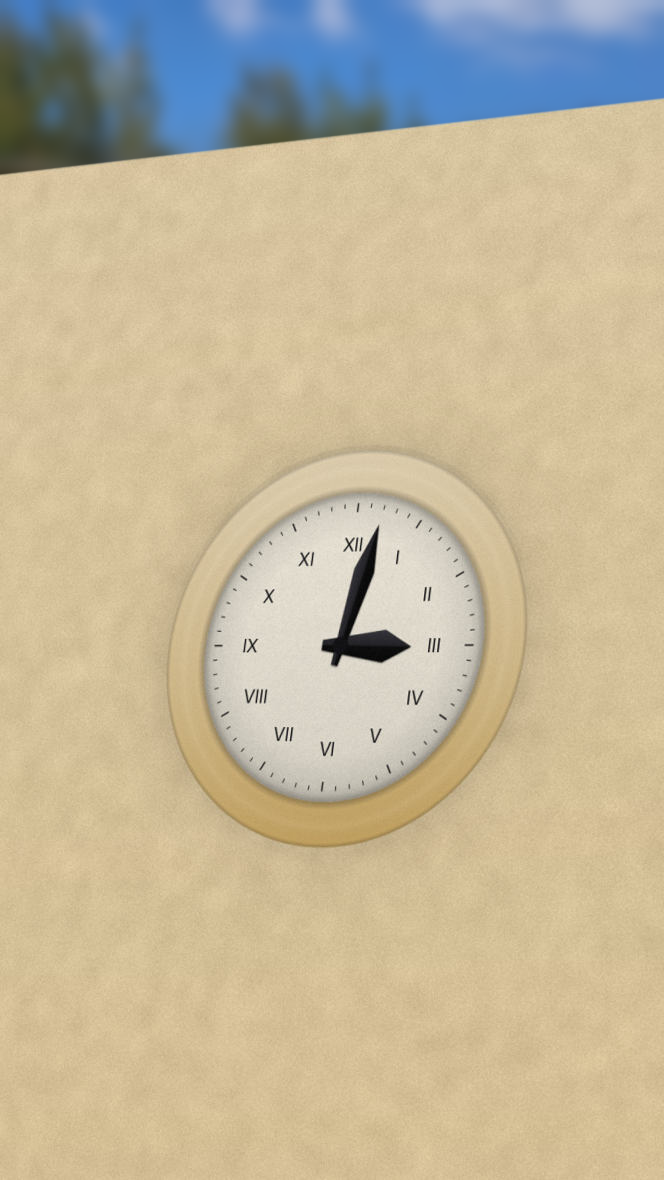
3:02
